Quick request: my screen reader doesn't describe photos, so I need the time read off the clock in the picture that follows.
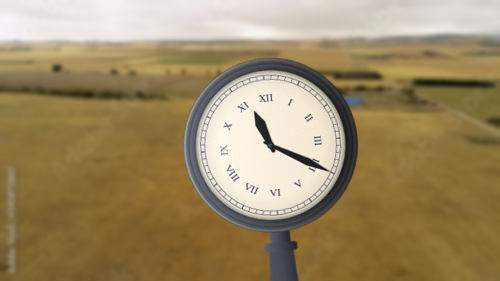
11:20
